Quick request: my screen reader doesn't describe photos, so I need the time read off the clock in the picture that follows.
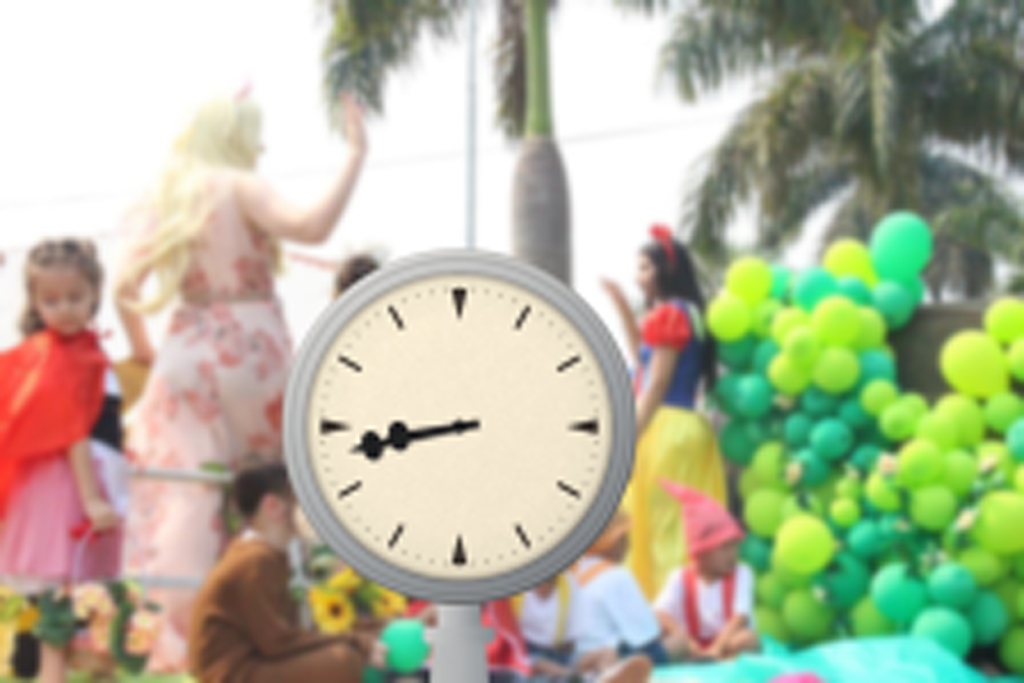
8:43
